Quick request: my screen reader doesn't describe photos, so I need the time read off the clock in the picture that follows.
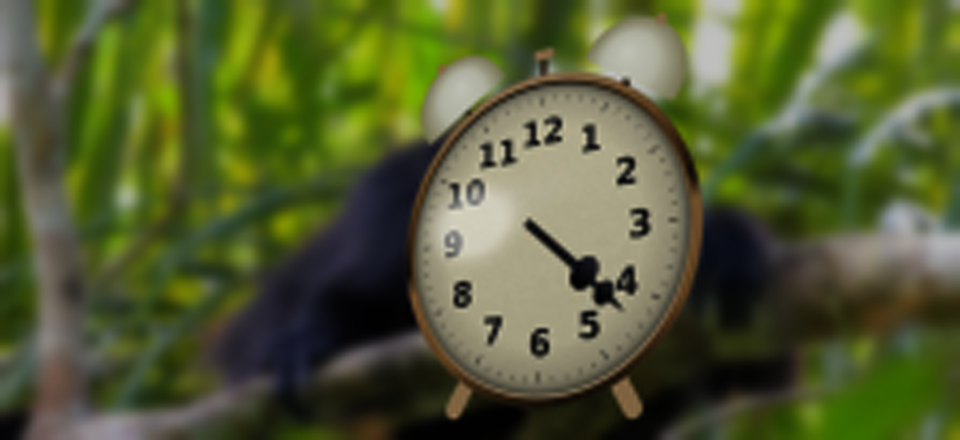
4:22
